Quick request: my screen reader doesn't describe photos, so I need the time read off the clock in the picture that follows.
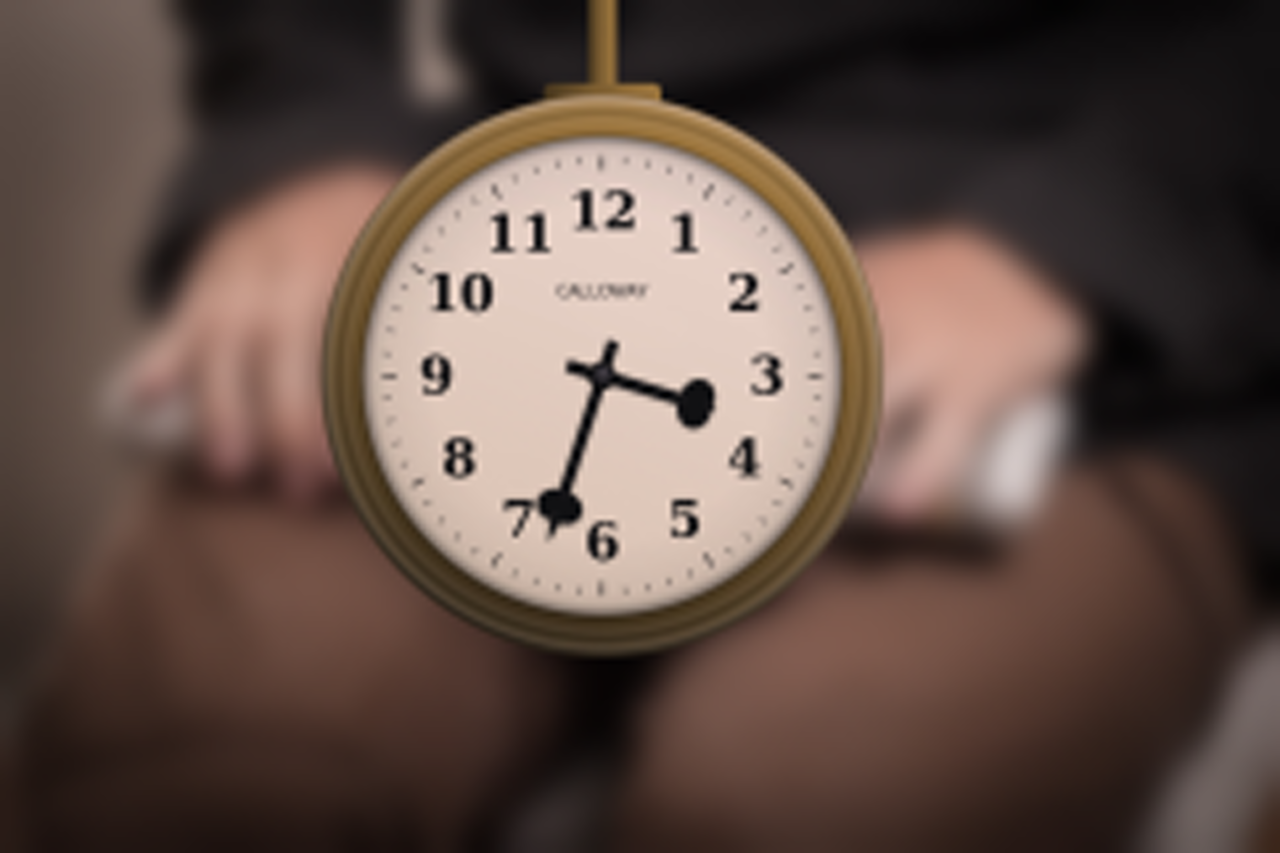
3:33
